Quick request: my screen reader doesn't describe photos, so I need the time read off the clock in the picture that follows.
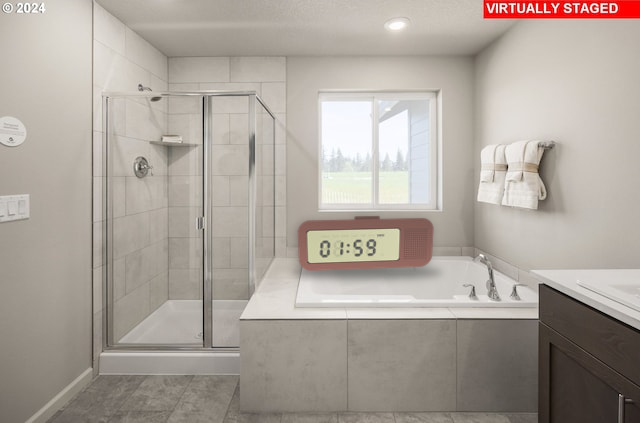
1:59
